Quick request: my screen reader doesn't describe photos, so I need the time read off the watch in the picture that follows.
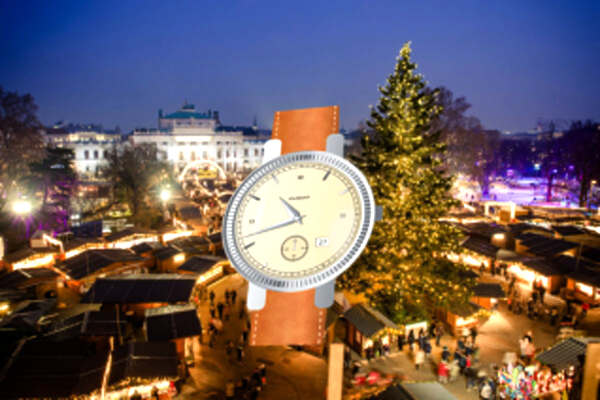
10:42
